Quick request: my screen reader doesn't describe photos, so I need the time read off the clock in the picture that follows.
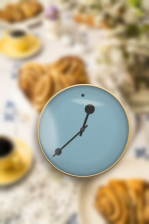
12:38
